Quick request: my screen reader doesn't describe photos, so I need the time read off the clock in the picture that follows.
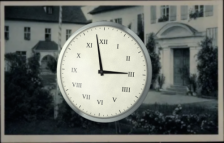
2:58
